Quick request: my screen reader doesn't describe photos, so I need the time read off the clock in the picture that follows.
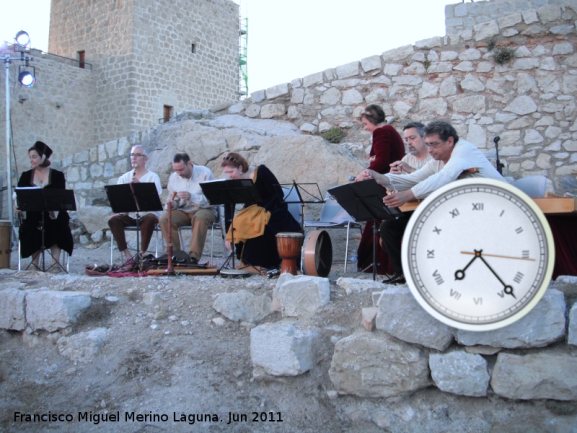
7:23:16
